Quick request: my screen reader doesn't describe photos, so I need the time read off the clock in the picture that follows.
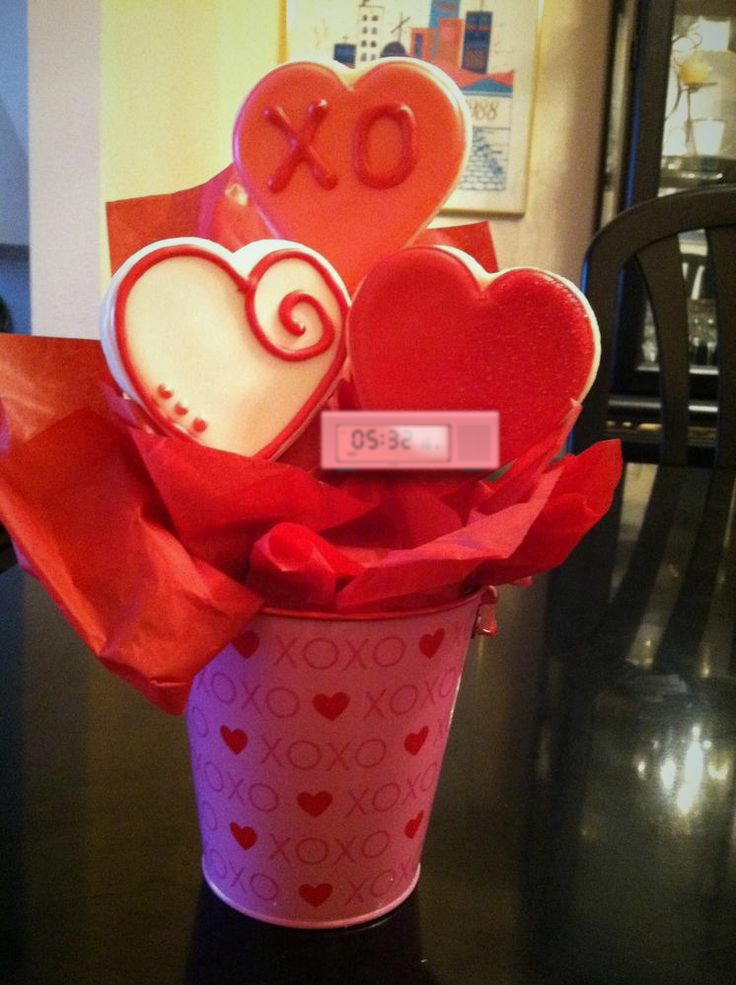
5:32
